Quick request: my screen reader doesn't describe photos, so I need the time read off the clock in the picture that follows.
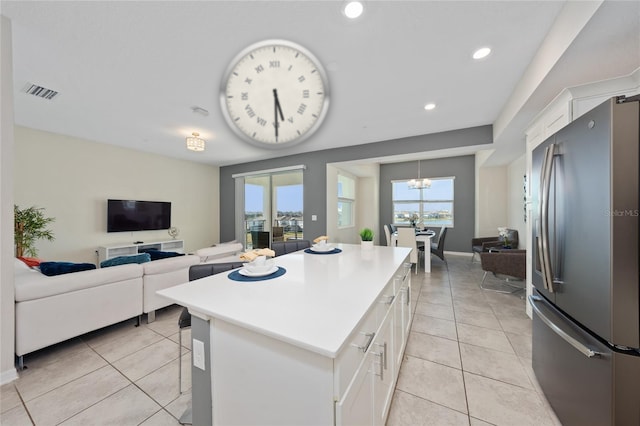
5:30
